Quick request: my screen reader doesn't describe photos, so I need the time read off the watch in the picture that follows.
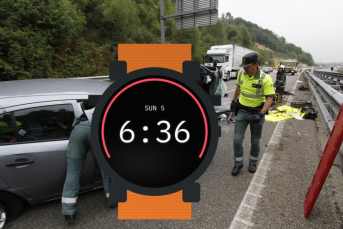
6:36
